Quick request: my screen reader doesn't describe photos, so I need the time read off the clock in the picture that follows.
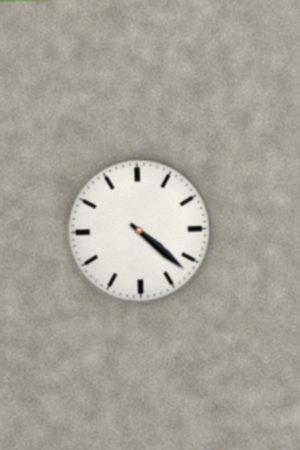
4:22
